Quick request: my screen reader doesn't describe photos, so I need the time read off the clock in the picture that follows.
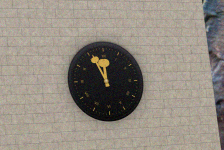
11:56
